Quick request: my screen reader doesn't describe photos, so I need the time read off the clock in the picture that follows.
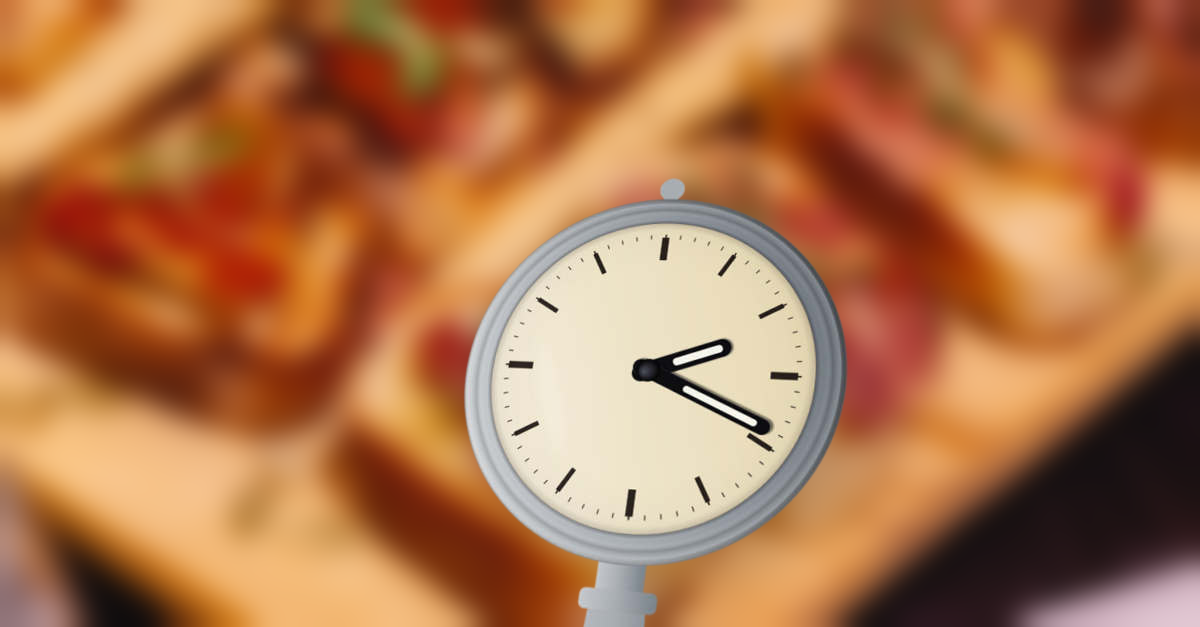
2:19
